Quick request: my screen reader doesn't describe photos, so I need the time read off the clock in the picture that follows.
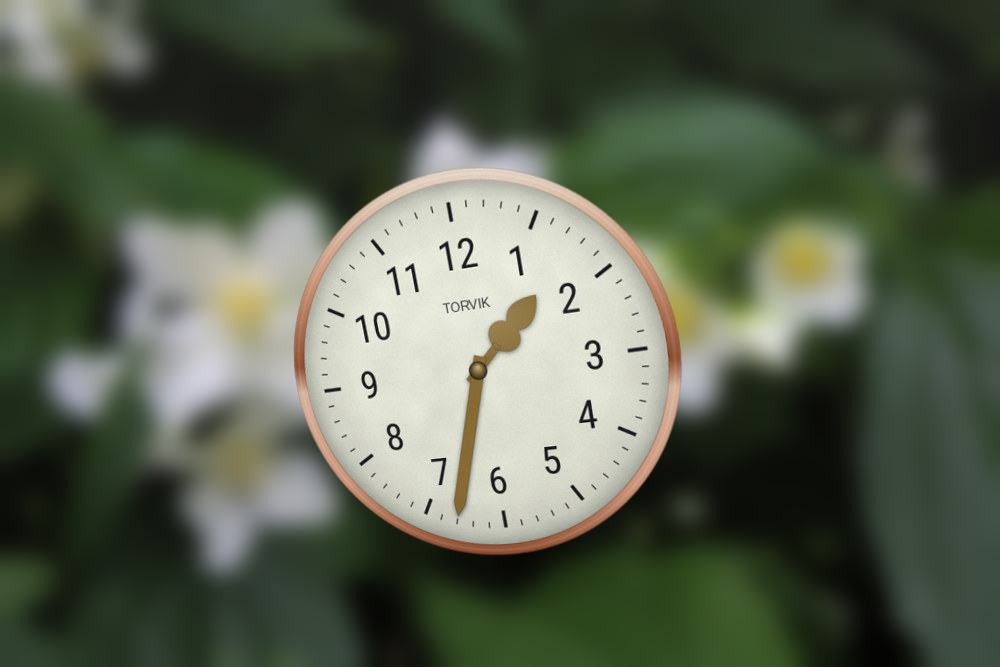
1:33
